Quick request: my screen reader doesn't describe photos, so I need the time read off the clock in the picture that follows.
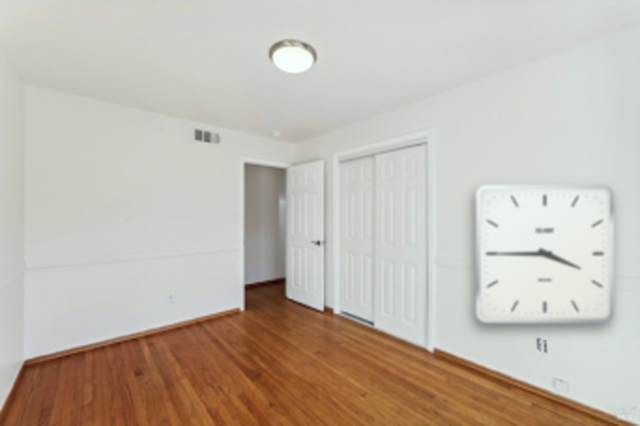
3:45
